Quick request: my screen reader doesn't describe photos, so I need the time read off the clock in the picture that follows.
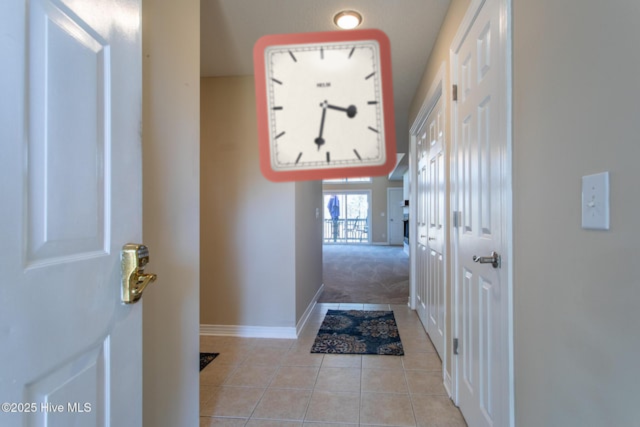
3:32
